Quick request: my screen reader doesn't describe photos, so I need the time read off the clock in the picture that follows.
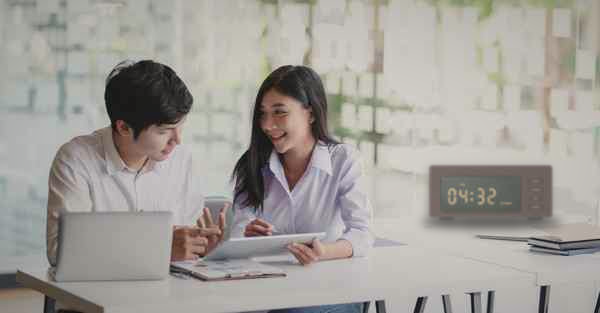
4:32
